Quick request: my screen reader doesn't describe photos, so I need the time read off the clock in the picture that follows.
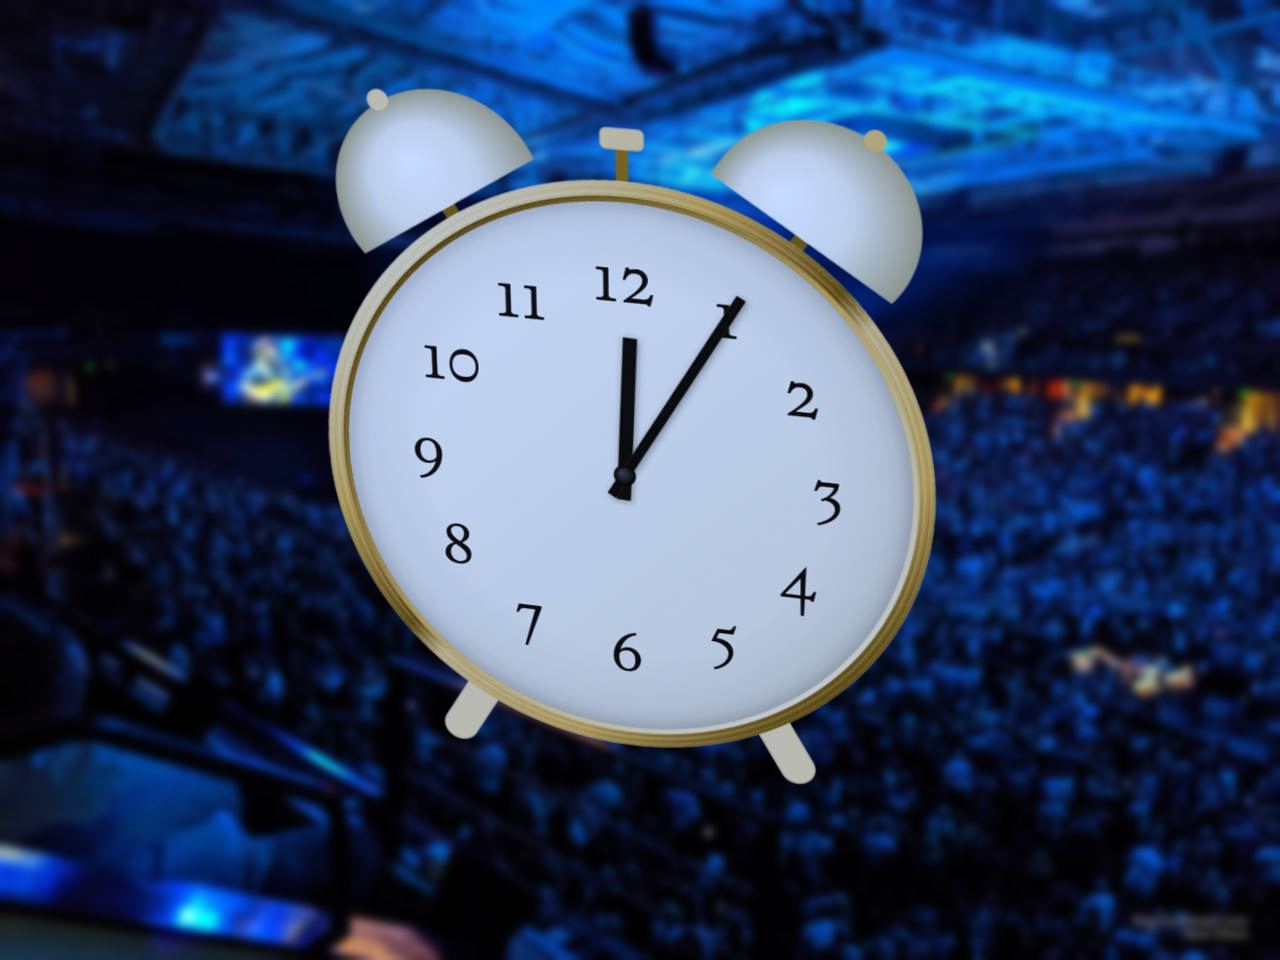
12:05
